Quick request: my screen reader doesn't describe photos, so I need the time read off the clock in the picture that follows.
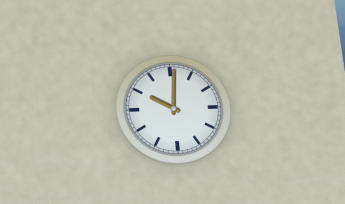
10:01
